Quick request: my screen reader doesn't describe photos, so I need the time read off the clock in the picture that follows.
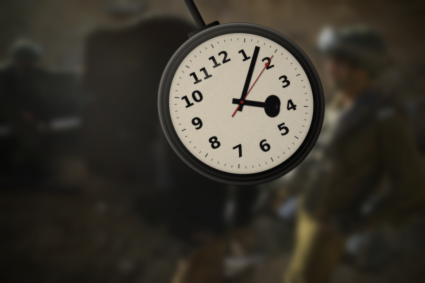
4:07:10
